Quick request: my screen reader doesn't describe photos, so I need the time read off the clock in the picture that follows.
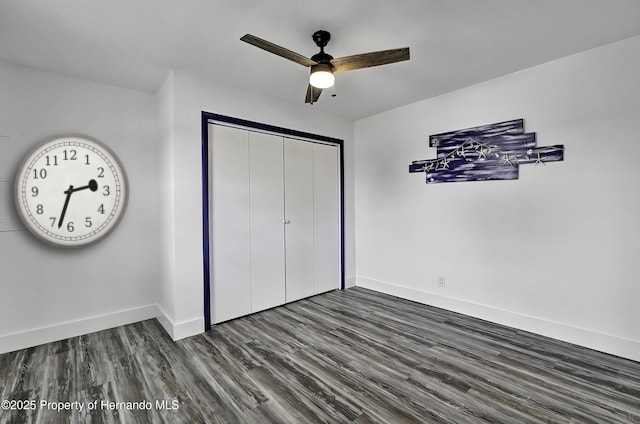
2:33
